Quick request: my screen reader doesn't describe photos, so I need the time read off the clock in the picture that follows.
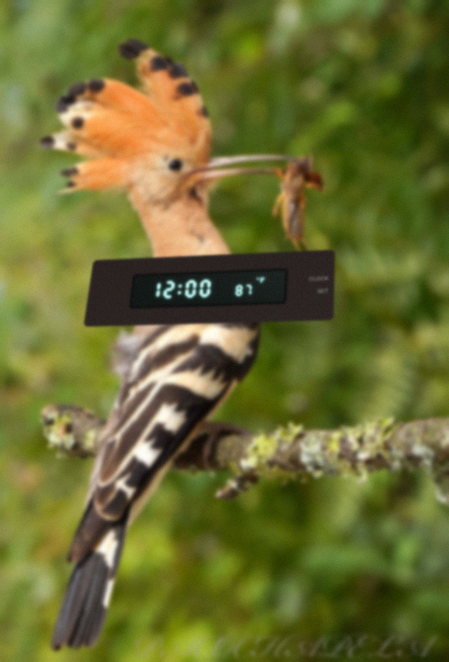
12:00
